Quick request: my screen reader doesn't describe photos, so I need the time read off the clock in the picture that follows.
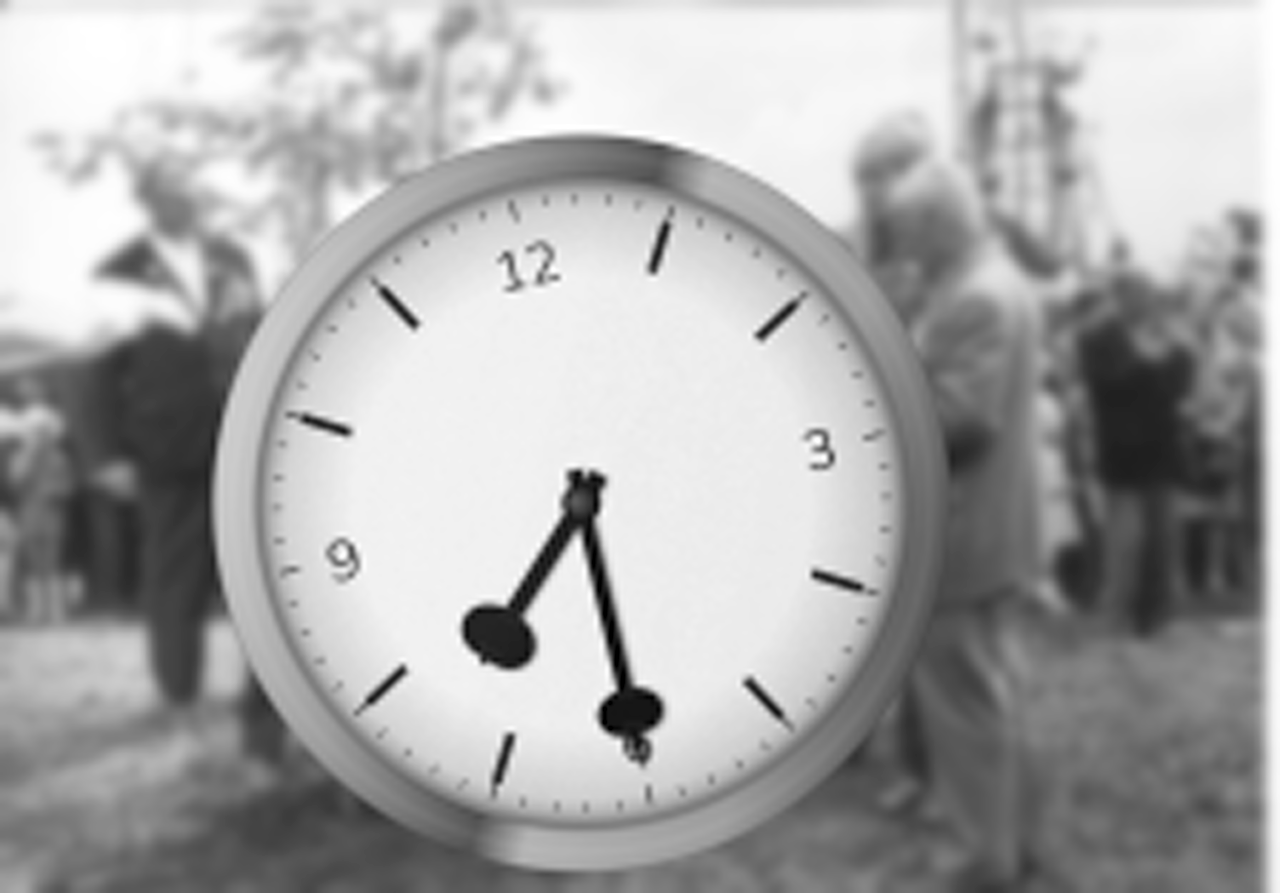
7:30
